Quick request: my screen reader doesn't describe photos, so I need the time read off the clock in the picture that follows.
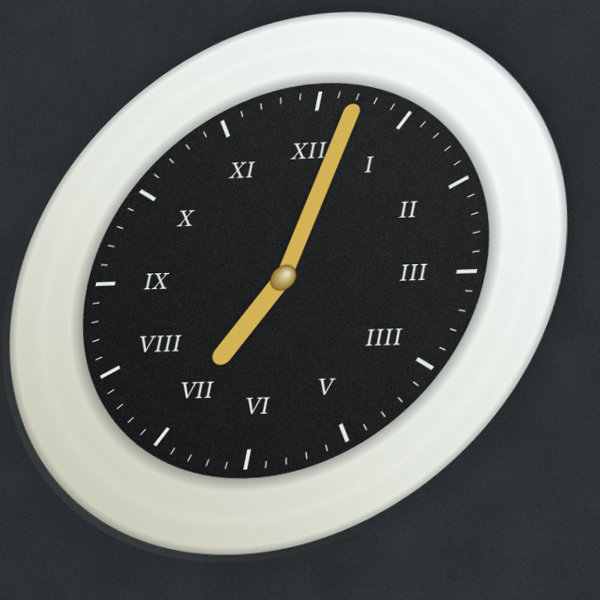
7:02
